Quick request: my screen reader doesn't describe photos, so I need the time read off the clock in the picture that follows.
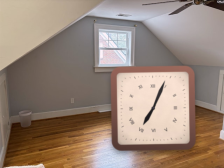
7:04
